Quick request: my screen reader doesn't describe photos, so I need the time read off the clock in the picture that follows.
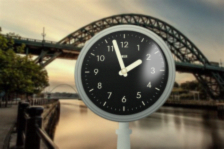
1:57
